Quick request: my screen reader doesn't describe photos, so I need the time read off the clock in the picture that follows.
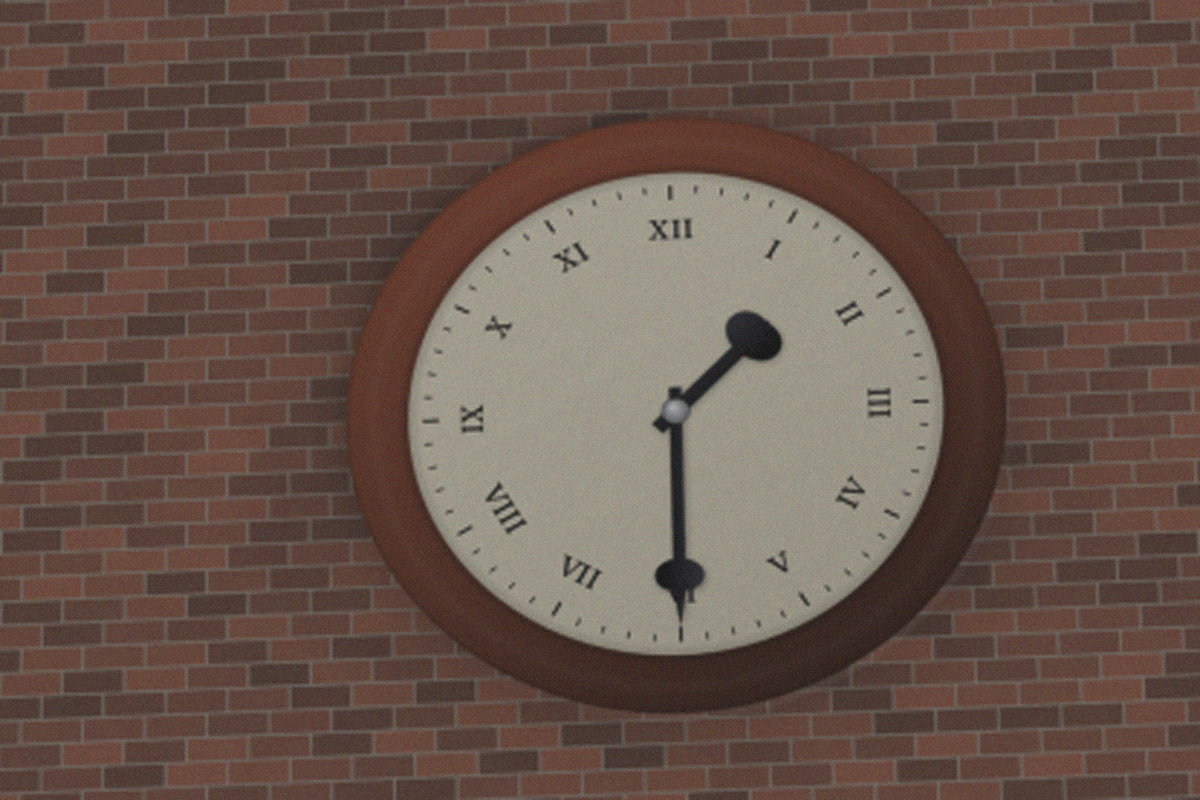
1:30
